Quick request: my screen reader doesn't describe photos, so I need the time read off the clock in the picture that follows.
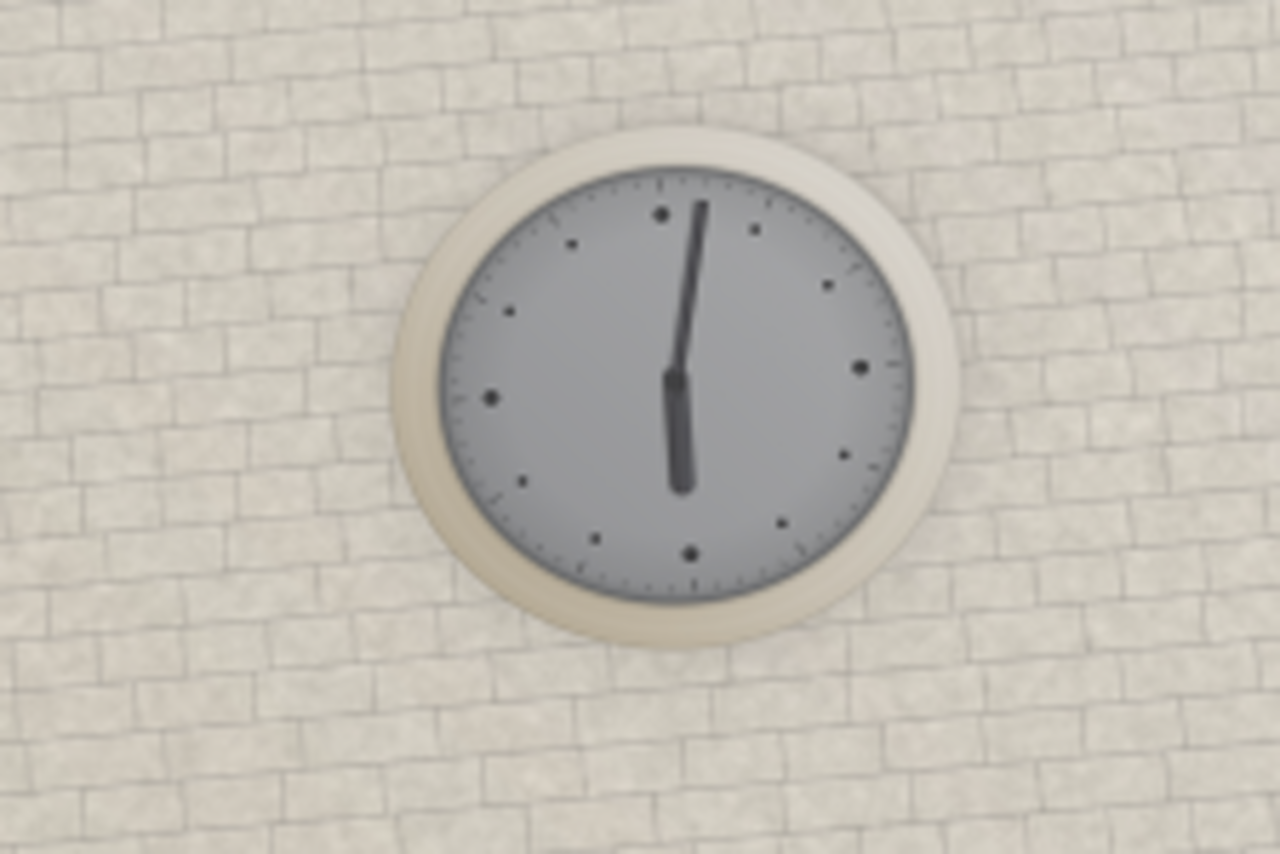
6:02
